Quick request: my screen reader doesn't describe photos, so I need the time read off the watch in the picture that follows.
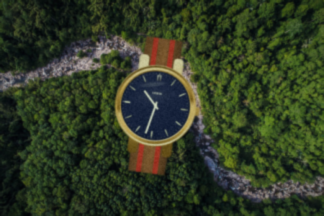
10:32
